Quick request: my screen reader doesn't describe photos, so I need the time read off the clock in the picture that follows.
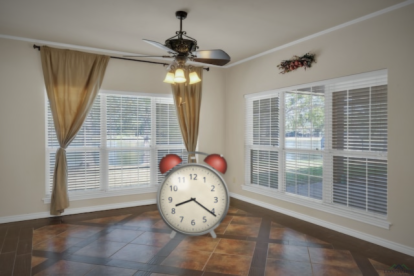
8:21
